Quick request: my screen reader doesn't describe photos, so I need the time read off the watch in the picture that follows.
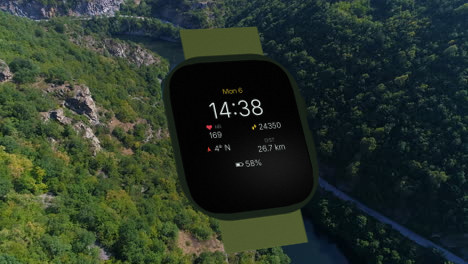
14:38
